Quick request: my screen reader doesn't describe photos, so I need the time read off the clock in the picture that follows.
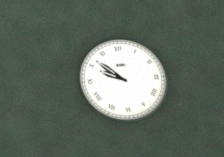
9:52
